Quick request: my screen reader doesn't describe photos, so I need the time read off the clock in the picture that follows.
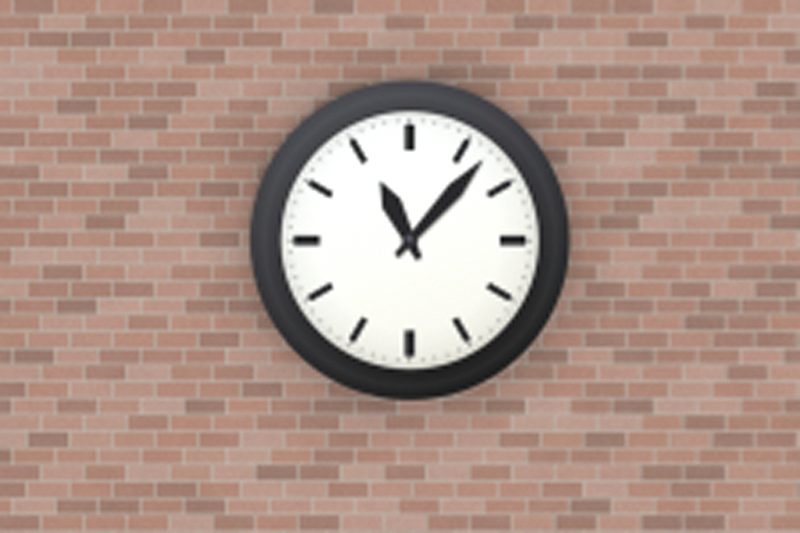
11:07
